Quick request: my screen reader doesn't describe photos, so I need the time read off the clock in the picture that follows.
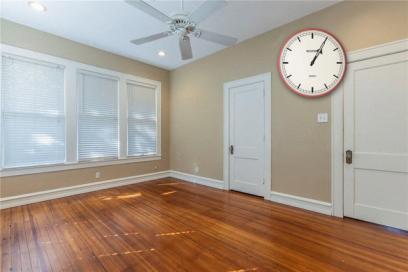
1:05
